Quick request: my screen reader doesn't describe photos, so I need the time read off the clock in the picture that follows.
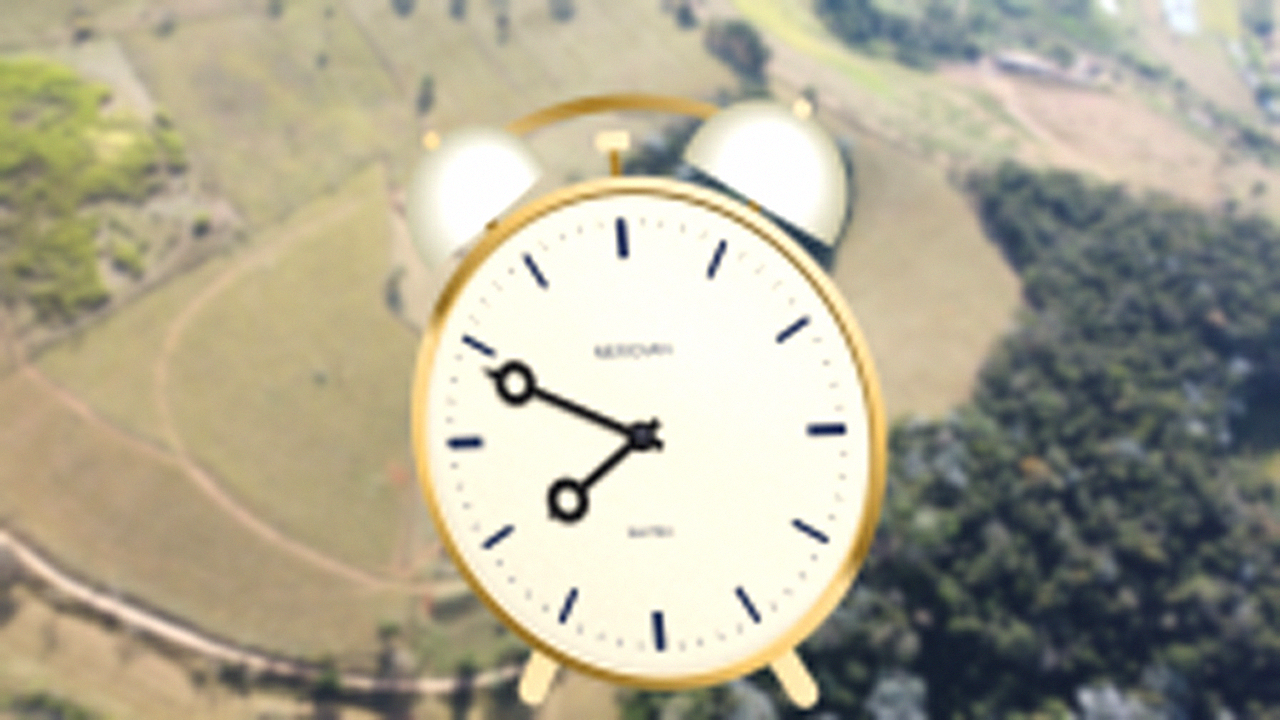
7:49
